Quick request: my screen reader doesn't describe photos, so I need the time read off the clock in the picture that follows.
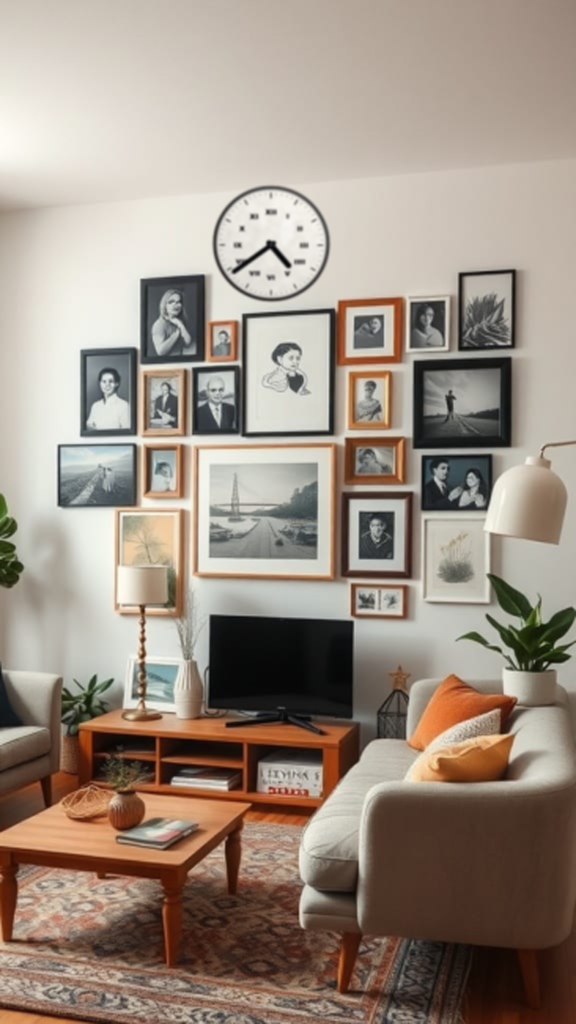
4:39
